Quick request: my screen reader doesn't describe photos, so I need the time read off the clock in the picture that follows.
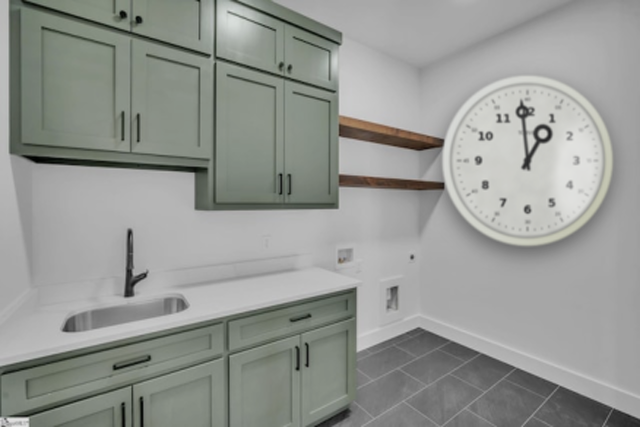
12:59
